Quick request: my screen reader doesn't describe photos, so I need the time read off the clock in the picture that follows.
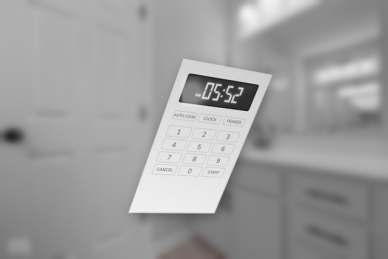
5:52
